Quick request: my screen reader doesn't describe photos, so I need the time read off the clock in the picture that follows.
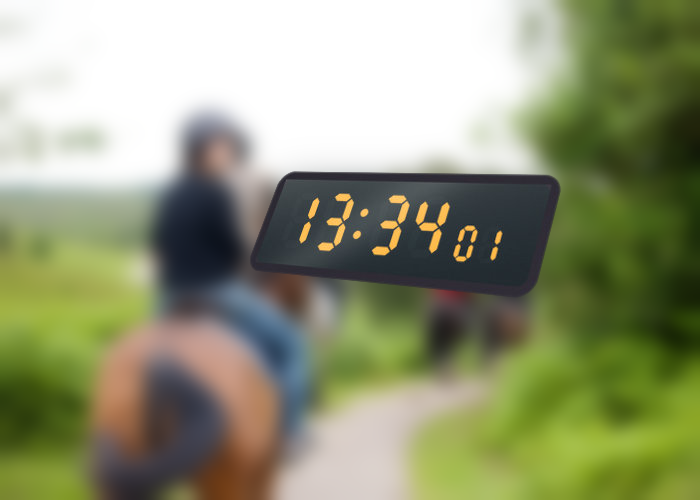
13:34:01
